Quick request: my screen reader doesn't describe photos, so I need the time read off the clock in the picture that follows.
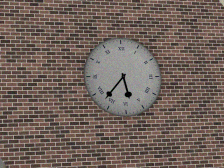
5:37
